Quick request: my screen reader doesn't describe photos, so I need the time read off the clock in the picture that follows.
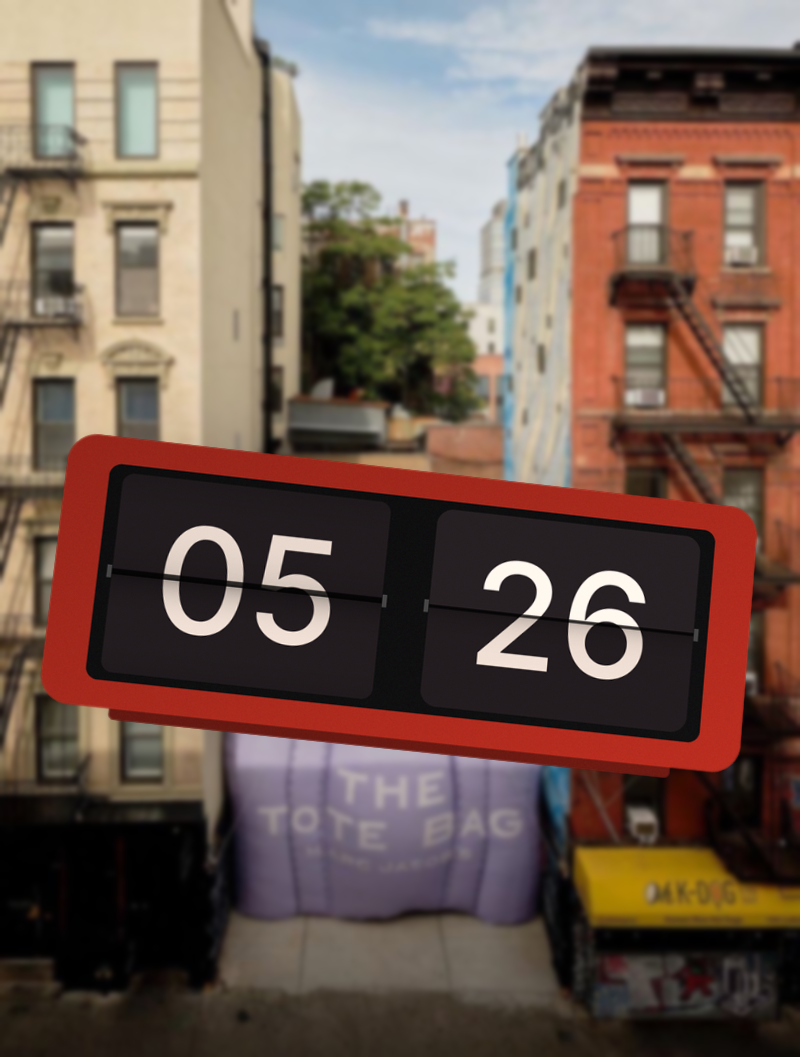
5:26
